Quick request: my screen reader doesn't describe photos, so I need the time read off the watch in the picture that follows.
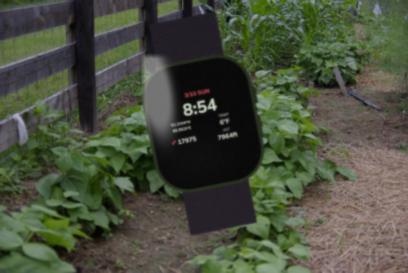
8:54
